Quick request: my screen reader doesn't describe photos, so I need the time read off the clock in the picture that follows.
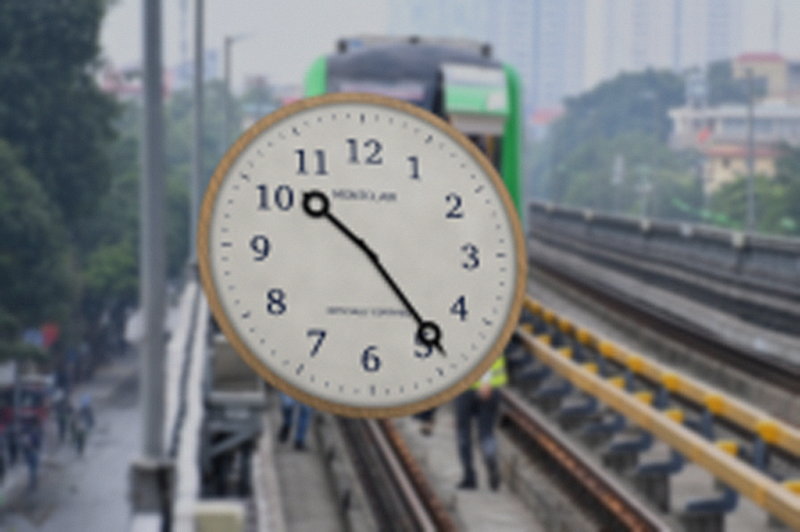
10:24
